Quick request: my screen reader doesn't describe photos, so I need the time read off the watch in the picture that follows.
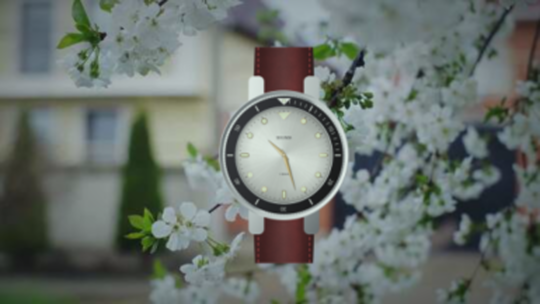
10:27
